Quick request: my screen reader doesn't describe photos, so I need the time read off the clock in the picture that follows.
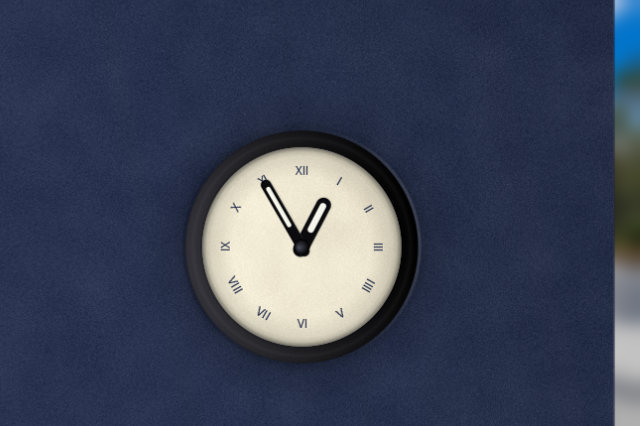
12:55
